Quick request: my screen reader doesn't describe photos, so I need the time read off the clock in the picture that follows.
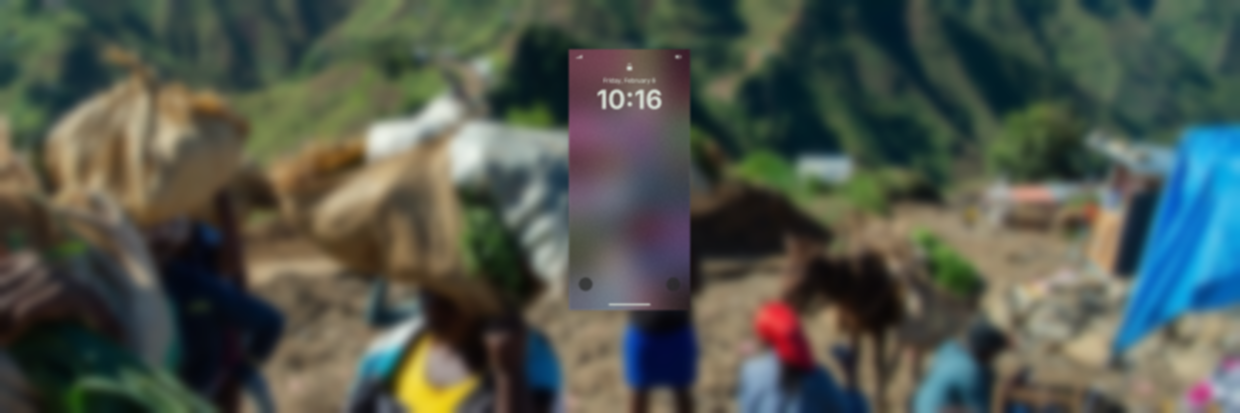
10:16
